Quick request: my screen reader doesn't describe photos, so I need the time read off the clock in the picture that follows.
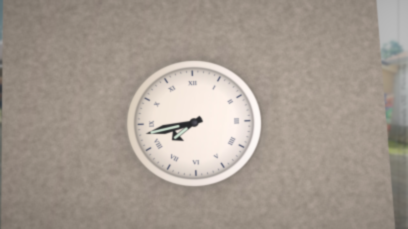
7:43
